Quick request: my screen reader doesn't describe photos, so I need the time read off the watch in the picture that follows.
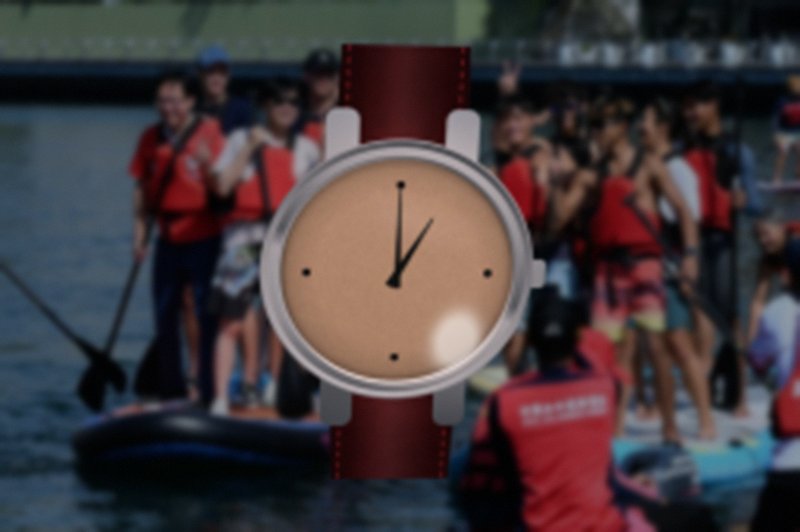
1:00
